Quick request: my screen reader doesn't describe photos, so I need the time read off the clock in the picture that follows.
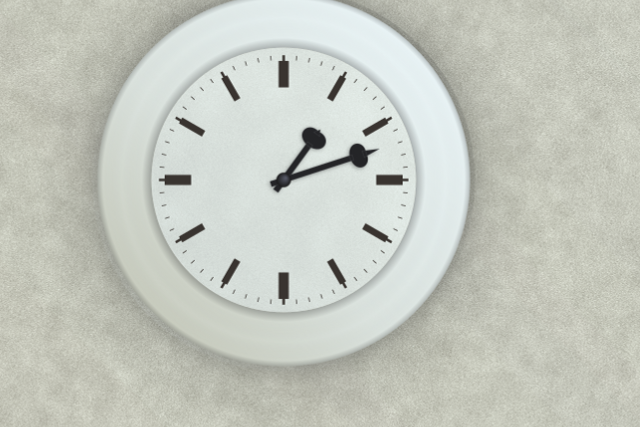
1:12
